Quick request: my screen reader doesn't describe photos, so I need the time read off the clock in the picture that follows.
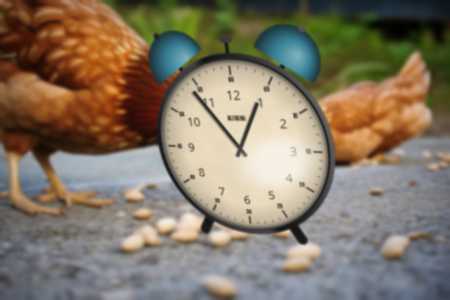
12:54
